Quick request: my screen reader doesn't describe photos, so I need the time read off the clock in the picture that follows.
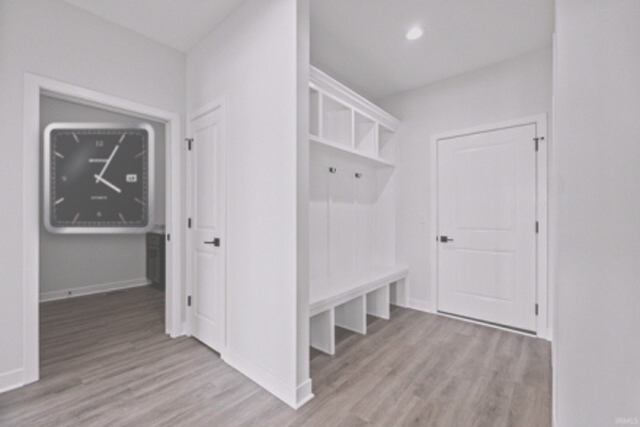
4:05
